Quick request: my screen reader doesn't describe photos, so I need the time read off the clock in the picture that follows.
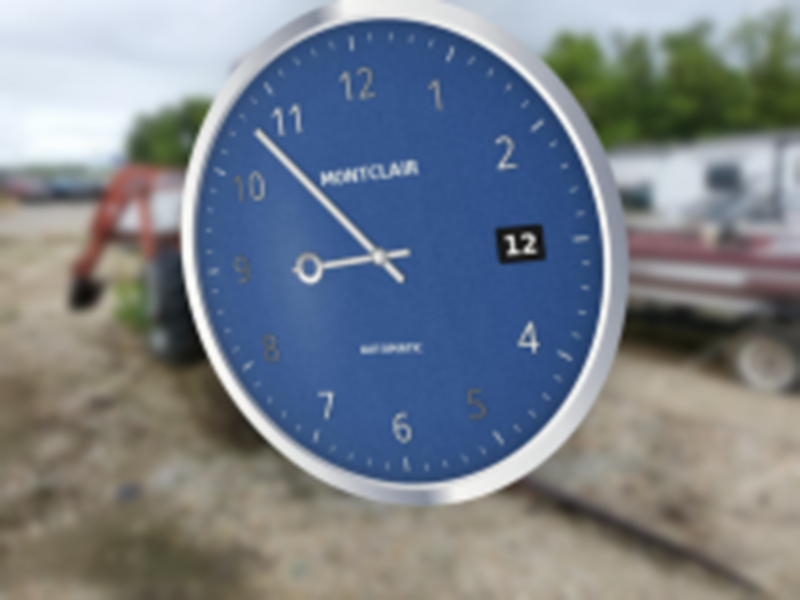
8:53
